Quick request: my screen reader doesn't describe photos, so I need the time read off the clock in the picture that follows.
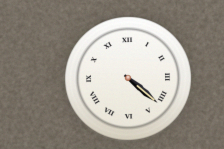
4:22
